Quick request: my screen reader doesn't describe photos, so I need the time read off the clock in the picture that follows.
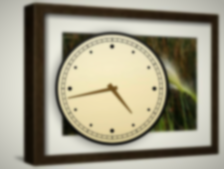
4:43
